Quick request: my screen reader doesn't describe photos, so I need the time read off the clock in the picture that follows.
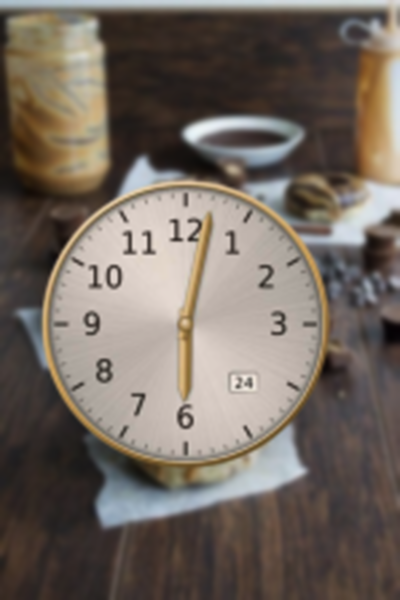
6:02
